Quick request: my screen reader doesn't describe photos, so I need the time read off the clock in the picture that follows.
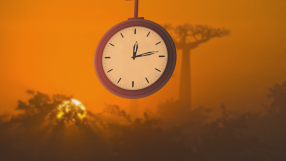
12:13
